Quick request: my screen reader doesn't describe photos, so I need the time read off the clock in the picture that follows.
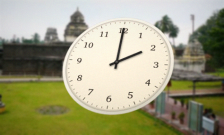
2:00
